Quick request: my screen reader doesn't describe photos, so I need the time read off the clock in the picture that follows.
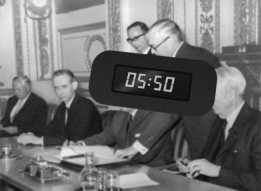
5:50
